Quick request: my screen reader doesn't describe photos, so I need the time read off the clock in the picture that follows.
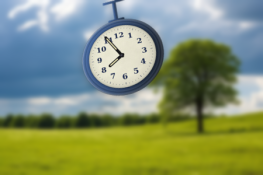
7:55
